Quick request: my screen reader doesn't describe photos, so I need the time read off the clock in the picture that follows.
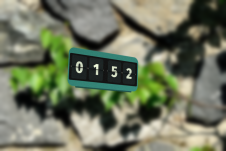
1:52
